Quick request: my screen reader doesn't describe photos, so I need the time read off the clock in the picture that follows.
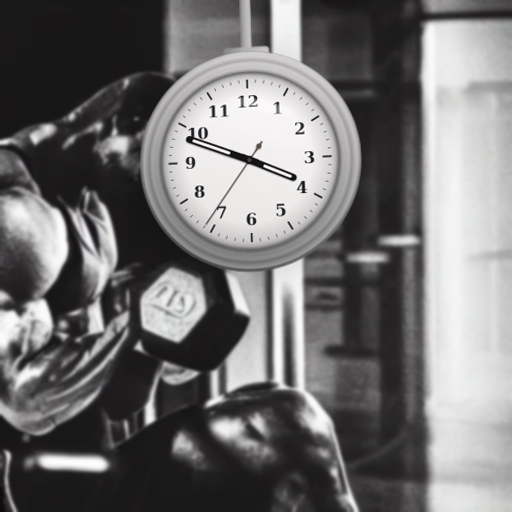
3:48:36
